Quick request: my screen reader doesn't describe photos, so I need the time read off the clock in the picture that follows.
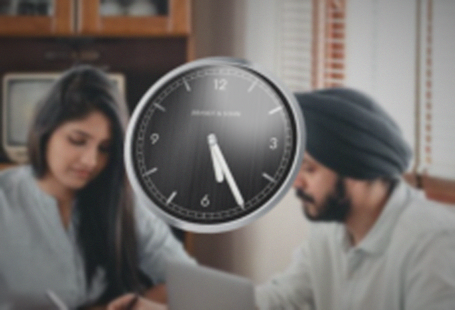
5:25
